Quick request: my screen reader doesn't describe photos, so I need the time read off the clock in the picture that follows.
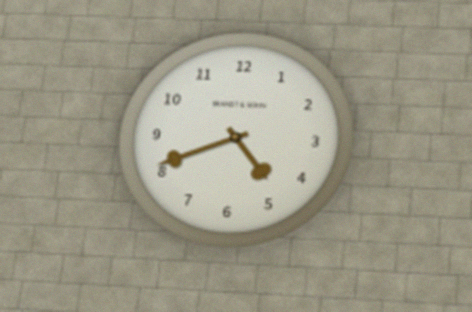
4:41
